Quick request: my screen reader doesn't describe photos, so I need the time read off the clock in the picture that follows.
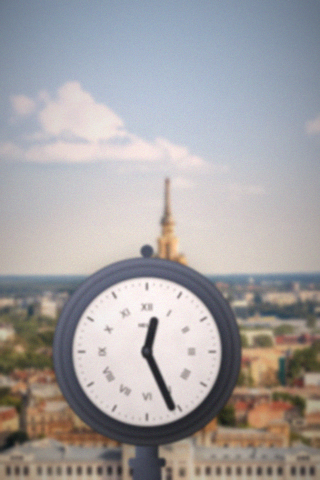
12:26
